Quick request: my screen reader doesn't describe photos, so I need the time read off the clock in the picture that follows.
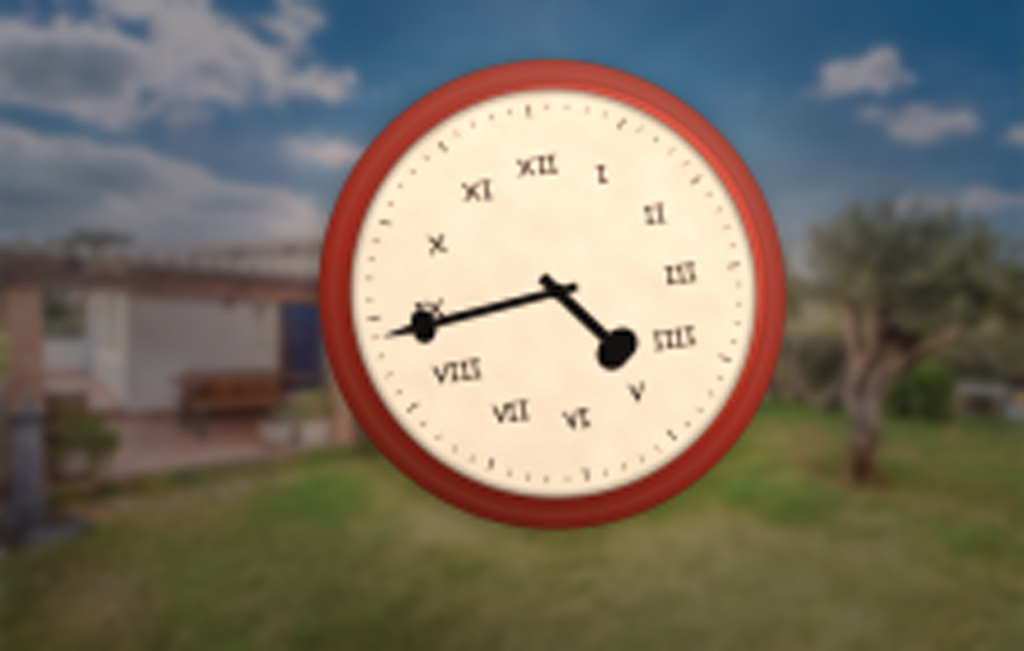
4:44
